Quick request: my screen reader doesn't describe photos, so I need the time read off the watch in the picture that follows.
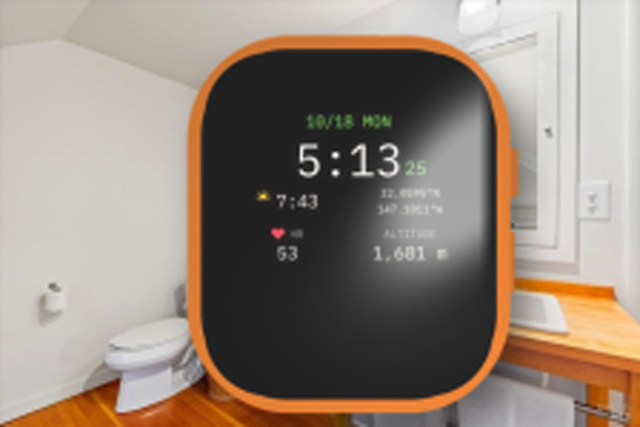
5:13
